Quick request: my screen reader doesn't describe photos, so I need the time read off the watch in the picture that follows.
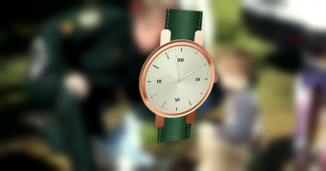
1:58
